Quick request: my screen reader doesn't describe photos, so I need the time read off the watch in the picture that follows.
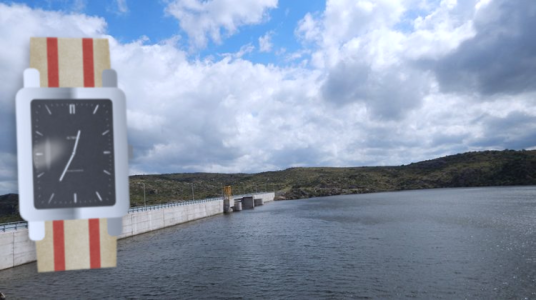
12:35
